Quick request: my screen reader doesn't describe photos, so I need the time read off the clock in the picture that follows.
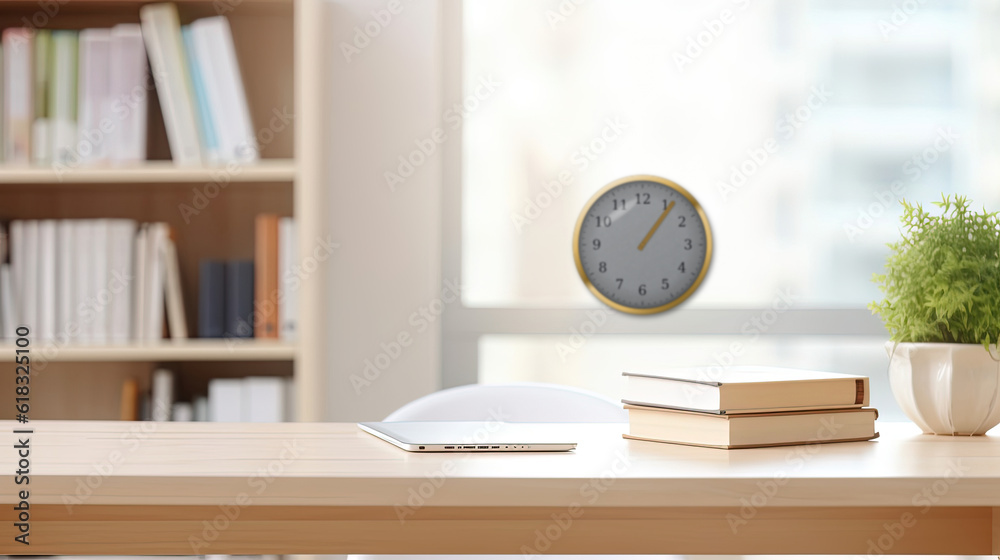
1:06
